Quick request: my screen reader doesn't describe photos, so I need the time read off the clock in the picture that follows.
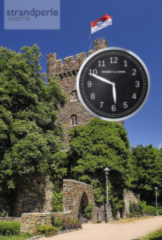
5:49
